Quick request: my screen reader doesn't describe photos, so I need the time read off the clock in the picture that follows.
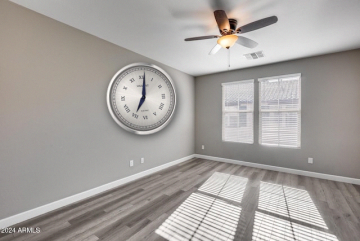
7:01
